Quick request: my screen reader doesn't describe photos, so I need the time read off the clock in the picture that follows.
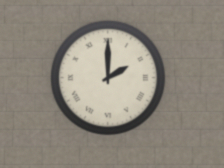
2:00
